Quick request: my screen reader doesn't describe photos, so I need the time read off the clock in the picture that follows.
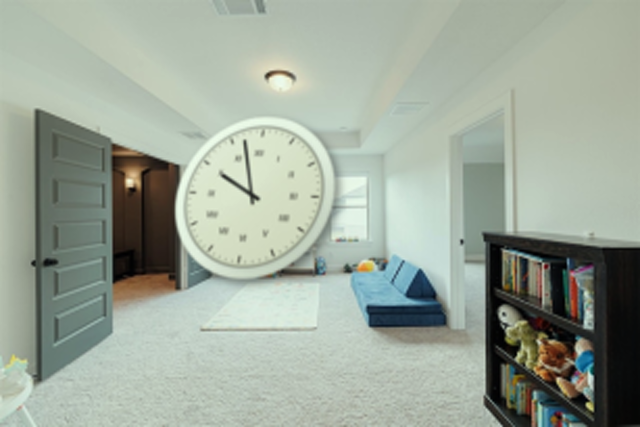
9:57
